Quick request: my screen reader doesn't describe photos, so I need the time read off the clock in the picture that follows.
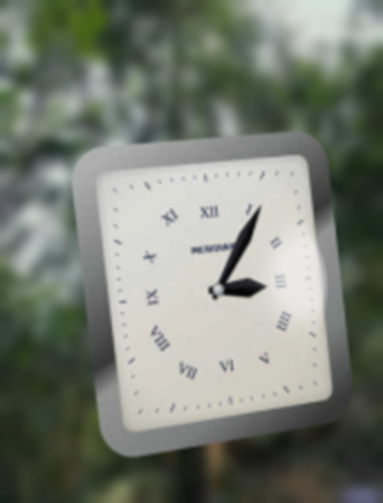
3:06
